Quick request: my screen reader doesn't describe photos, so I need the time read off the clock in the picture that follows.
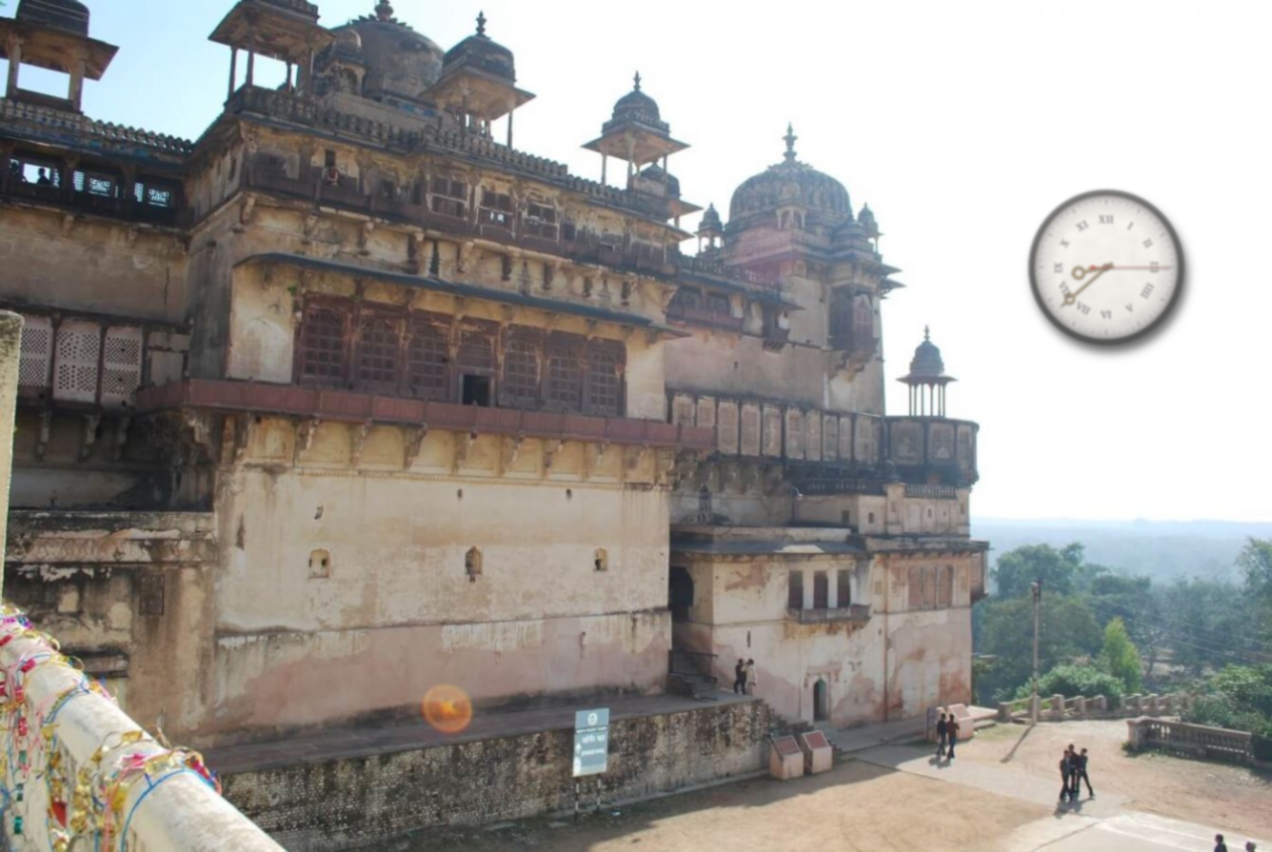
8:38:15
